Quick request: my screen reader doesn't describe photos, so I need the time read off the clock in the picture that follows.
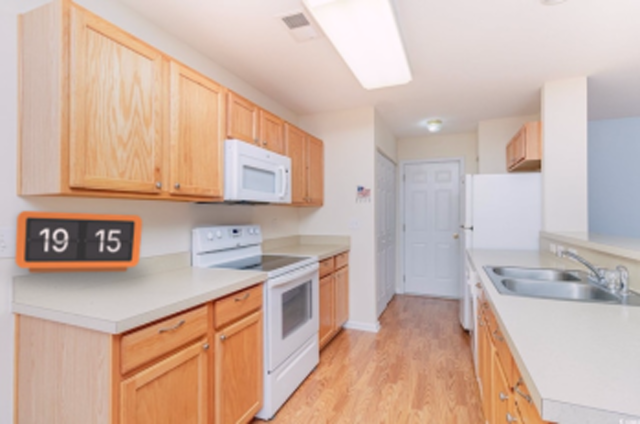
19:15
